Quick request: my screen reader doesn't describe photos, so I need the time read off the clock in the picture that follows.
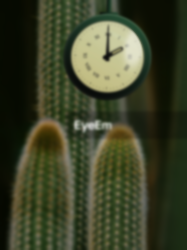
2:00
